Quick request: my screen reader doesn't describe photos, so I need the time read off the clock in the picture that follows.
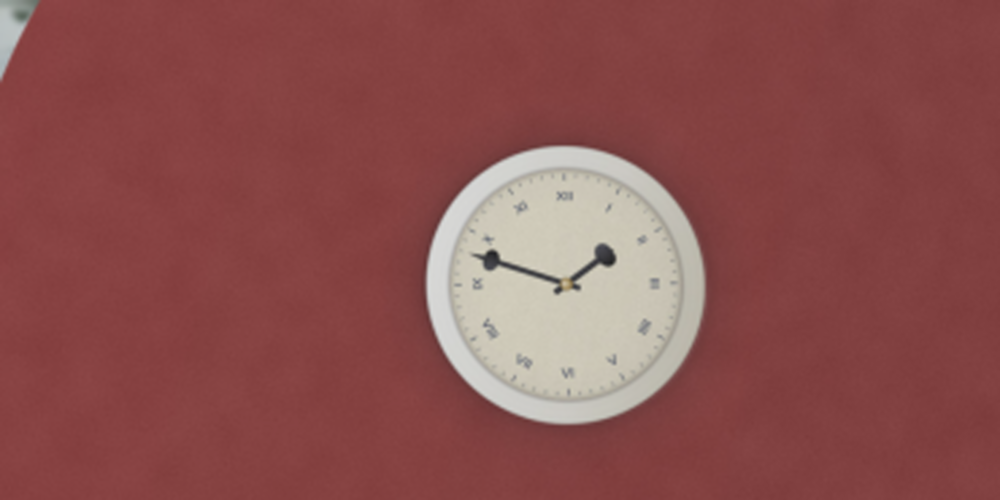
1:48
